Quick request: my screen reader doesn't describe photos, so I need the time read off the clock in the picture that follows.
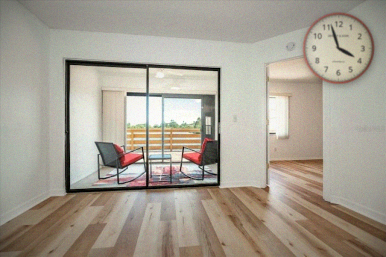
3:57
